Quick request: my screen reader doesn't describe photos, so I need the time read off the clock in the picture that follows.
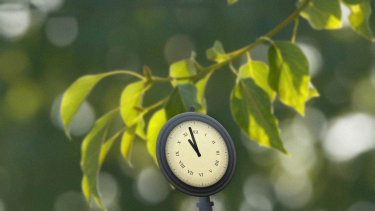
10:58
